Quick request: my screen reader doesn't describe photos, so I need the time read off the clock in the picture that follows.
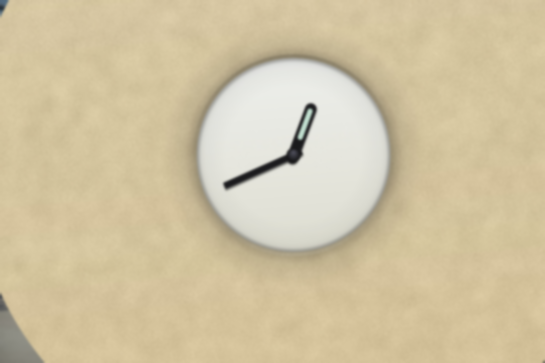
12:41
